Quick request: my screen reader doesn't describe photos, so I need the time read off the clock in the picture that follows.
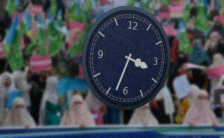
3:33
